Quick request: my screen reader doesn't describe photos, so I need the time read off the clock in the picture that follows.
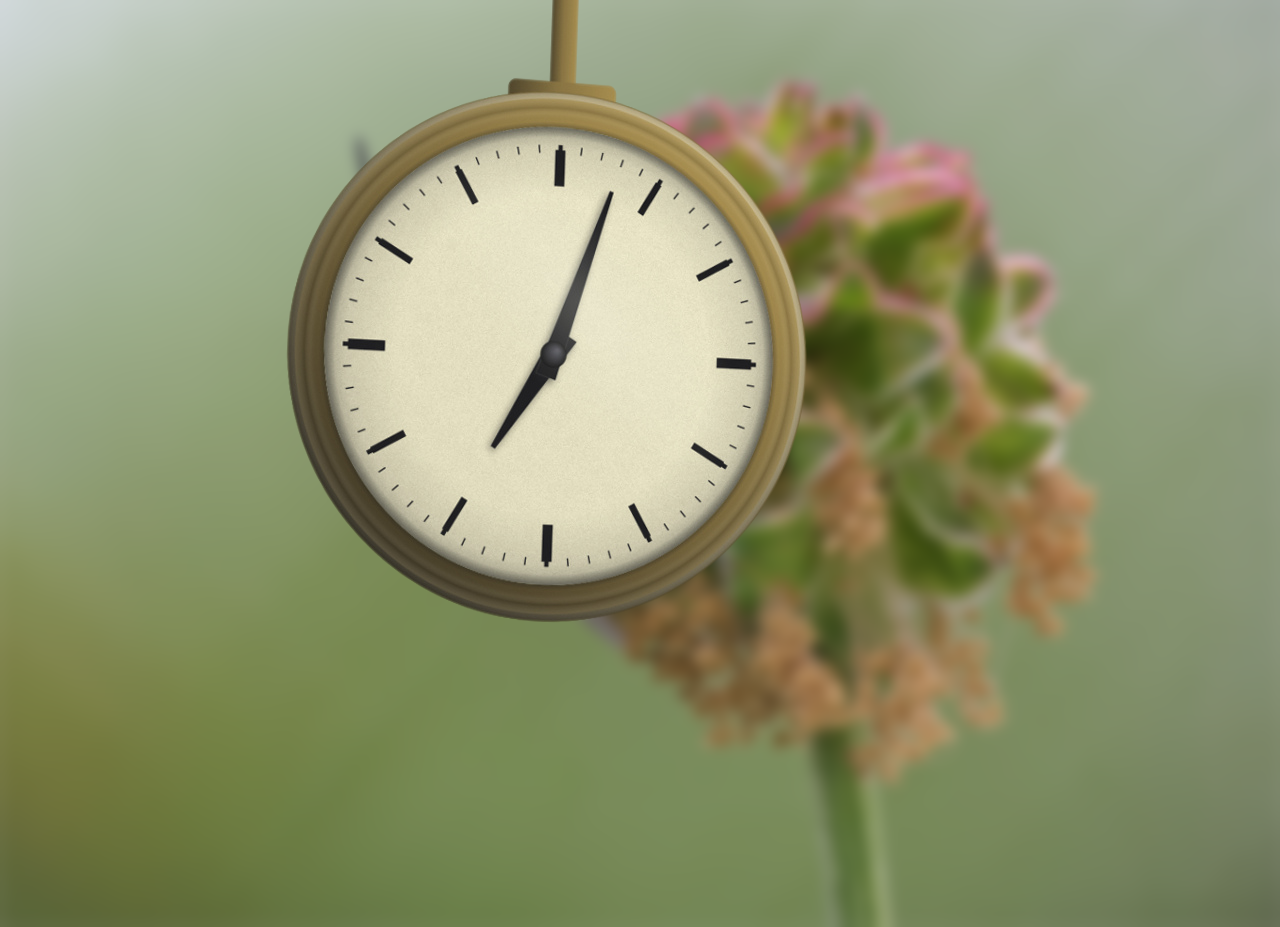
7:03
